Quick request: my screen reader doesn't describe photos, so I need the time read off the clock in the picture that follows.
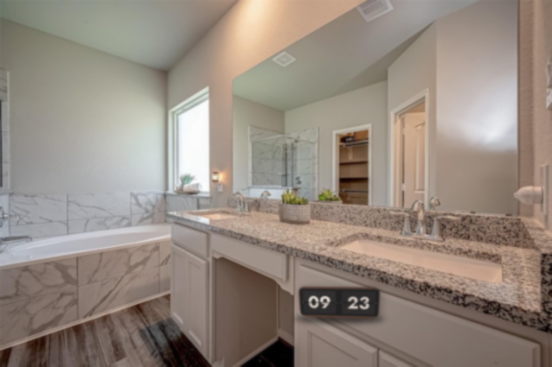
9:23
